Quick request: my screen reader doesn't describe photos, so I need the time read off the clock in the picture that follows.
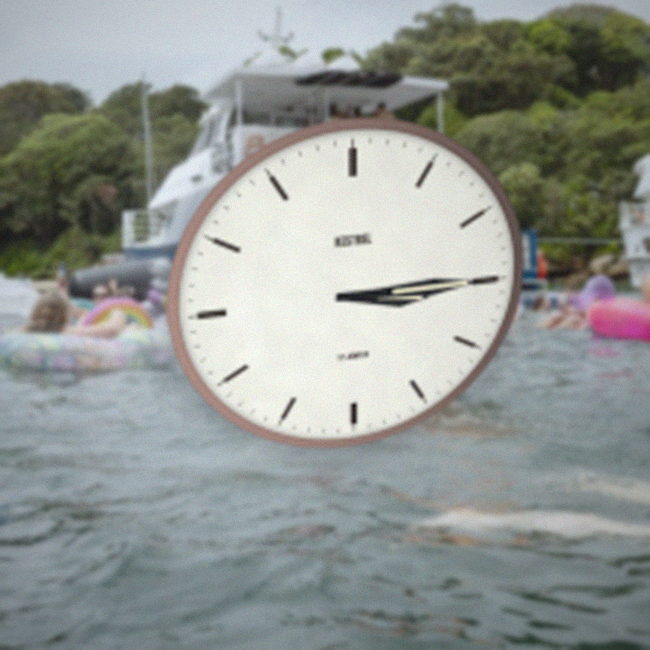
3:15
